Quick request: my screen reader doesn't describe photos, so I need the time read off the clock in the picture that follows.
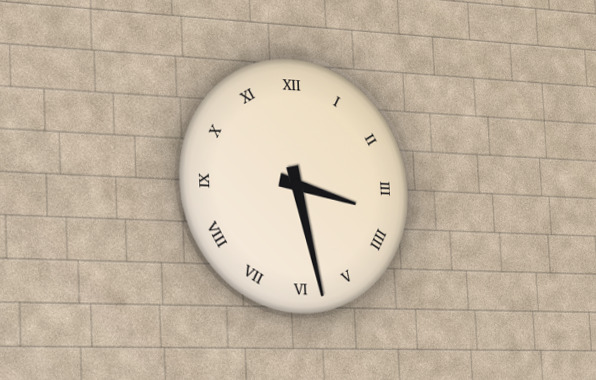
3:28
